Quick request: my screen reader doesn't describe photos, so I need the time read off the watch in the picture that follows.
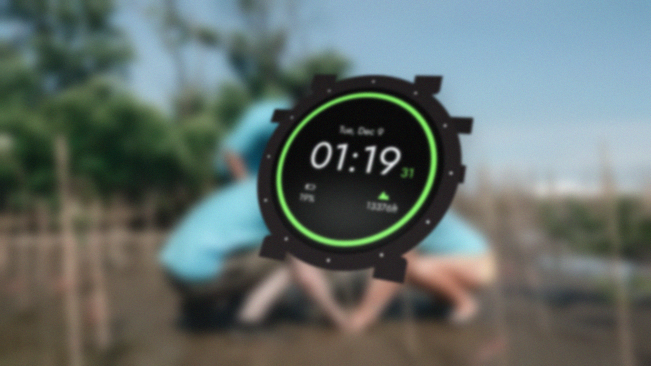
1:19
